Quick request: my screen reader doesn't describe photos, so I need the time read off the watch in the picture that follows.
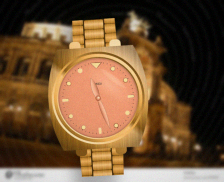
11:27
